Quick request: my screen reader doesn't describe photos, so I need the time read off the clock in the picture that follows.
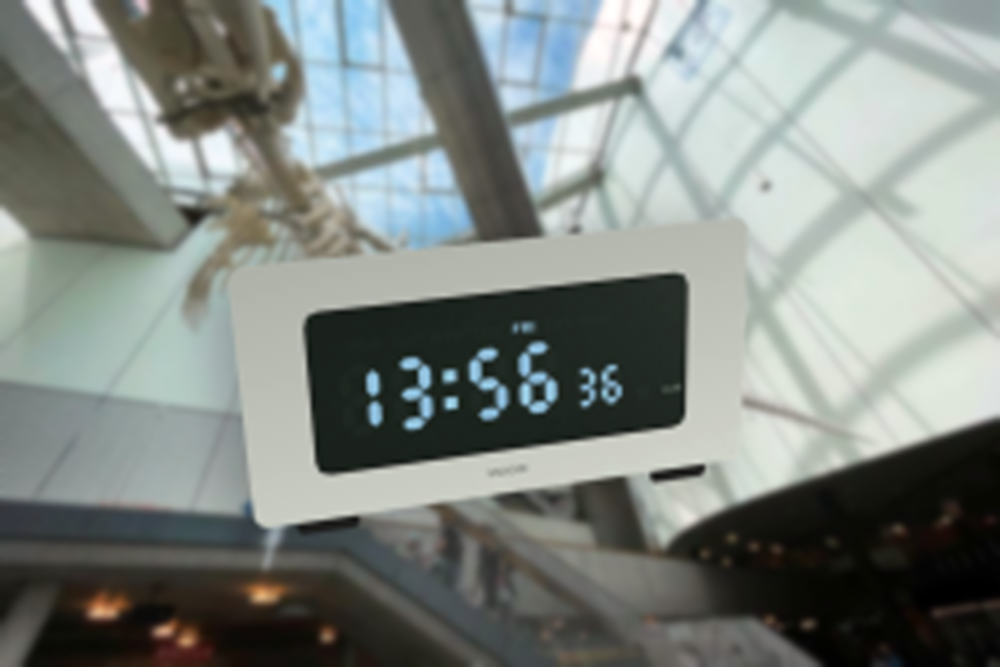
13:56:36
